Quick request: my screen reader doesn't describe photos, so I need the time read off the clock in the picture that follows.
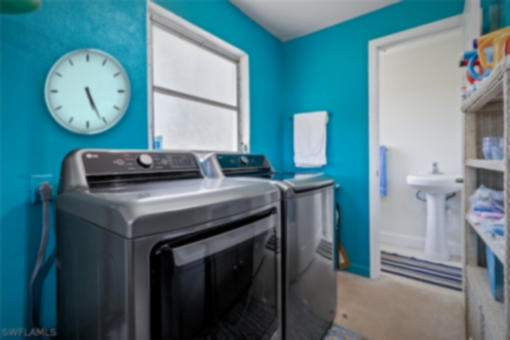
5:26
